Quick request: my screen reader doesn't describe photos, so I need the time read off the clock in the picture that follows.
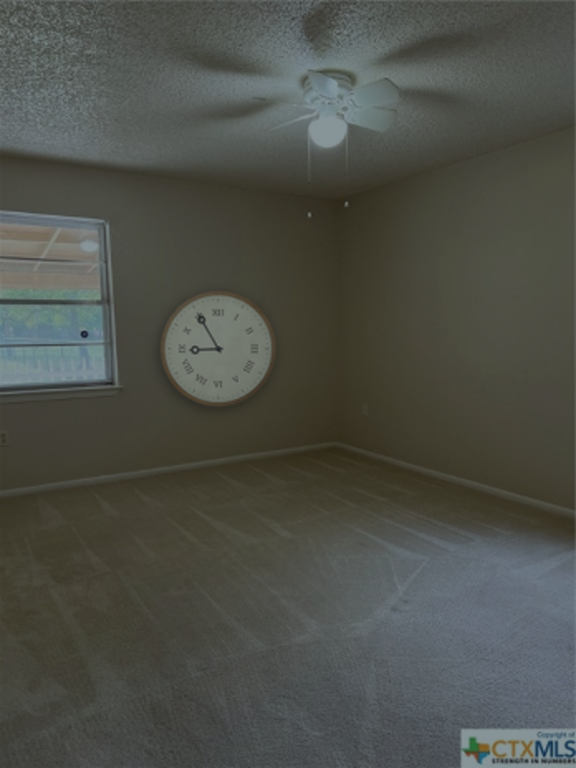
8:55
